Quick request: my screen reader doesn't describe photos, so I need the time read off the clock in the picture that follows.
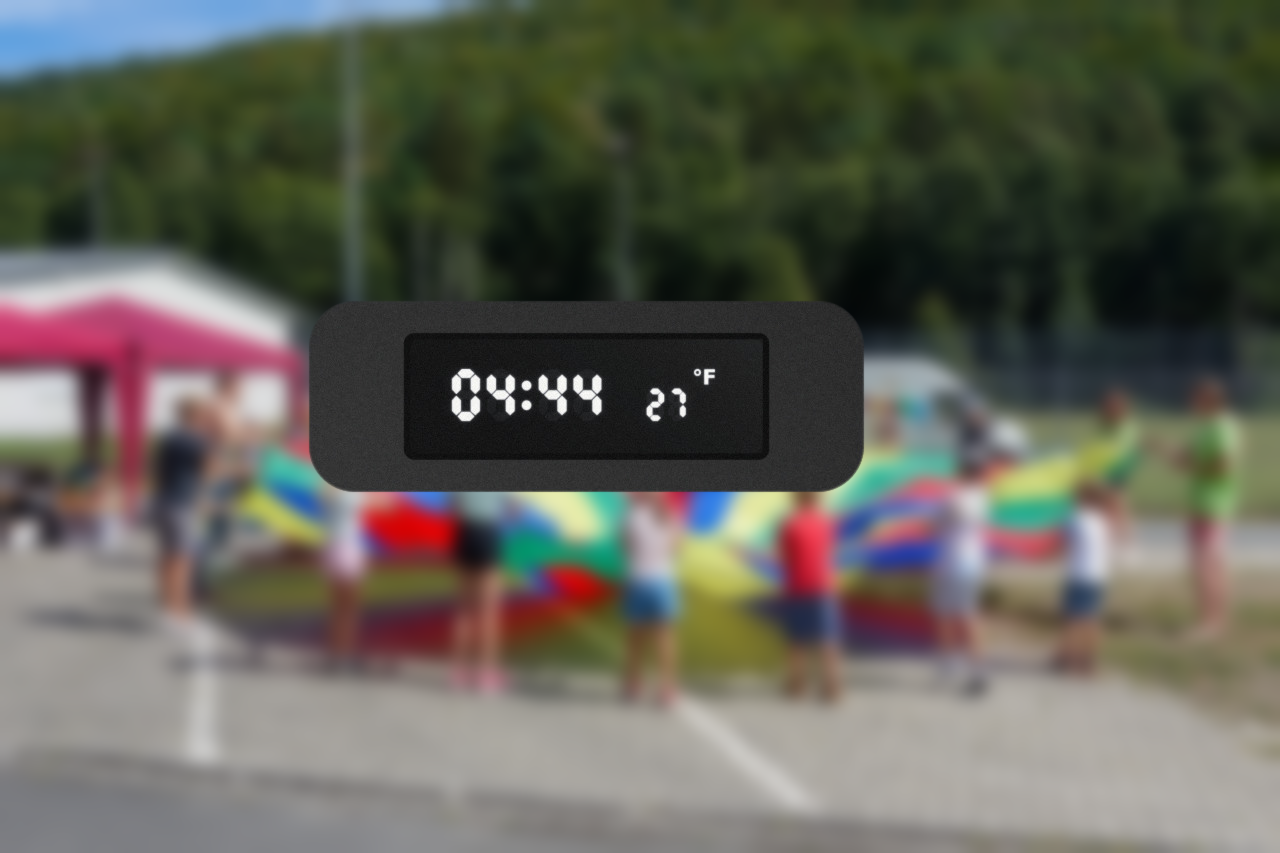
4:44
